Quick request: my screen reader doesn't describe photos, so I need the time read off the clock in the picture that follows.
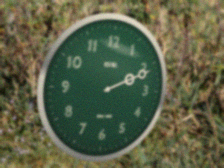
2:11
